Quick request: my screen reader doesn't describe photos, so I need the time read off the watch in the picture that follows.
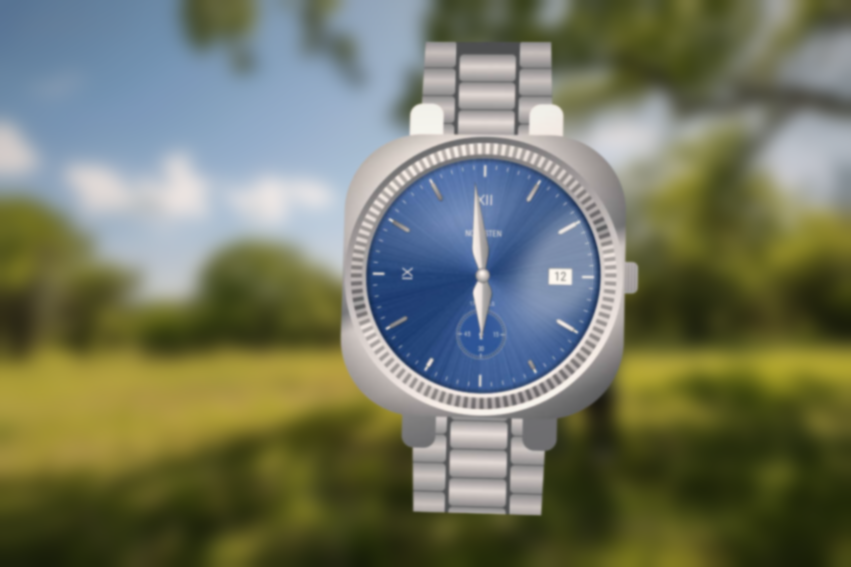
5:59
